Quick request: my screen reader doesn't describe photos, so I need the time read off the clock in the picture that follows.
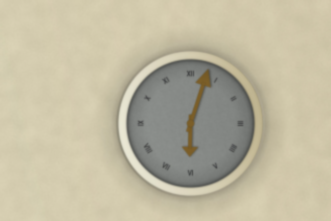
6:03
